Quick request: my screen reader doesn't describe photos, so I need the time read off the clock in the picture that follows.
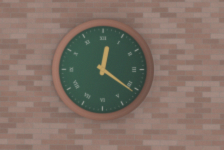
12:21
